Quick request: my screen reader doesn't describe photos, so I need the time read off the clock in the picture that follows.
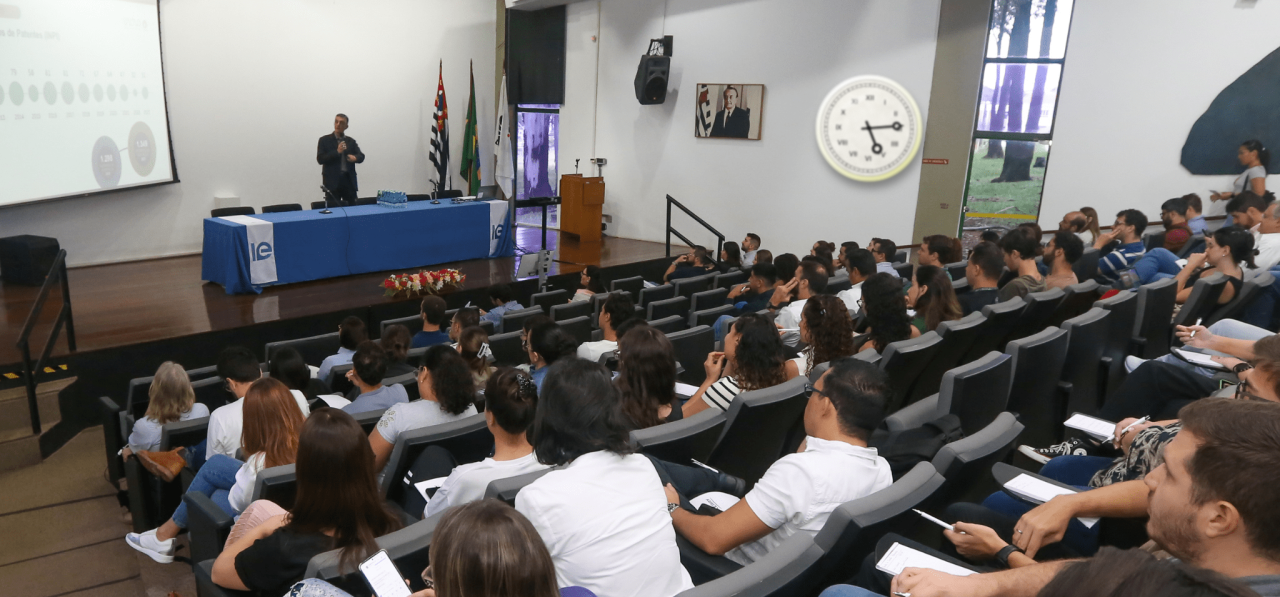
5:14
